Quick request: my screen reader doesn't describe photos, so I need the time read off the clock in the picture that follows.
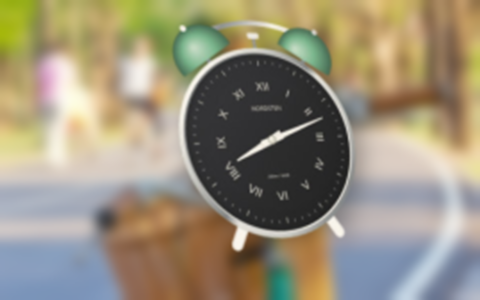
8:12
